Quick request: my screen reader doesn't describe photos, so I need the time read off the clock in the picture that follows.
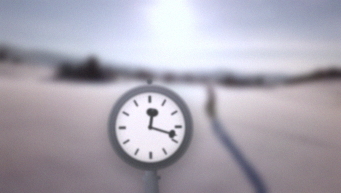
12:18
